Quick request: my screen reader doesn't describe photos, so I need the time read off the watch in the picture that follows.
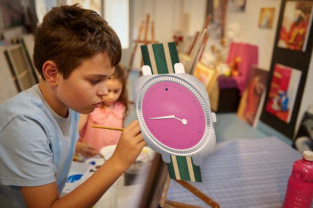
3:44
